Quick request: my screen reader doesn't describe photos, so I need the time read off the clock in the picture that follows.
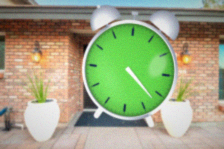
4:22
